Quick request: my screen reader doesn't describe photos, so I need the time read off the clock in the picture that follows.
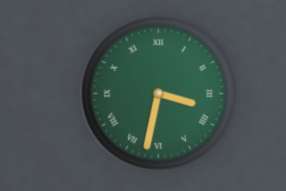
3:32
